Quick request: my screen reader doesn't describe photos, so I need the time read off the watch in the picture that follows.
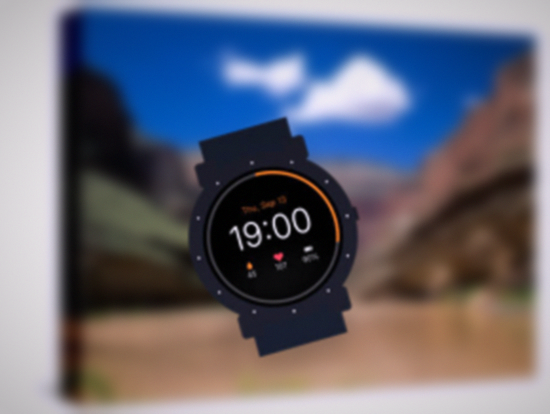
19:00
